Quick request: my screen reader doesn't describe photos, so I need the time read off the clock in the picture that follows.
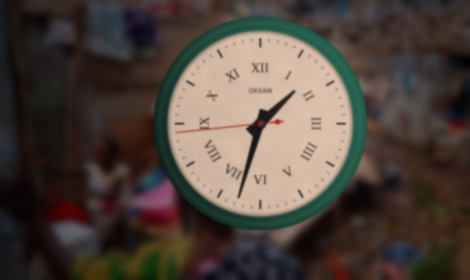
1:32:44
